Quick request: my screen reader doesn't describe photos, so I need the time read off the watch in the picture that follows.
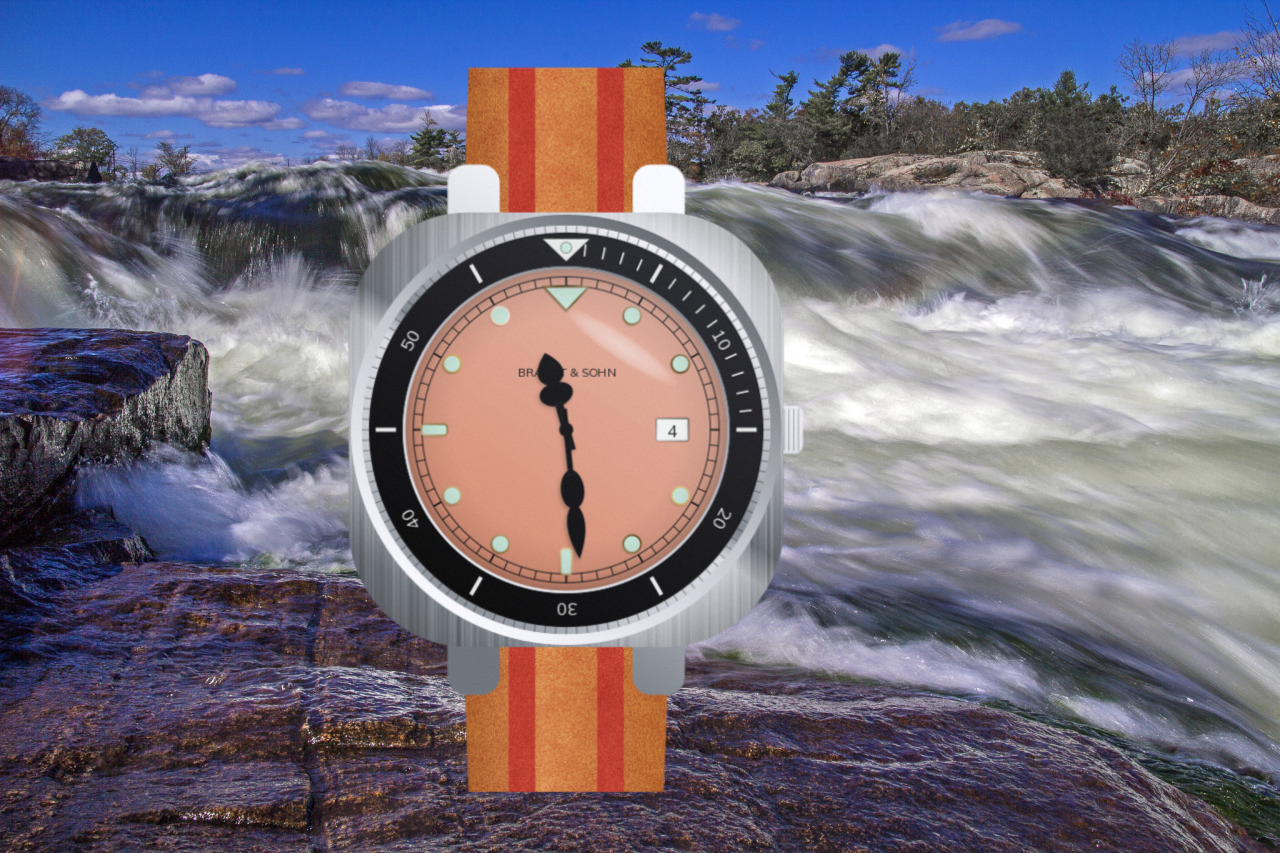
11:29
